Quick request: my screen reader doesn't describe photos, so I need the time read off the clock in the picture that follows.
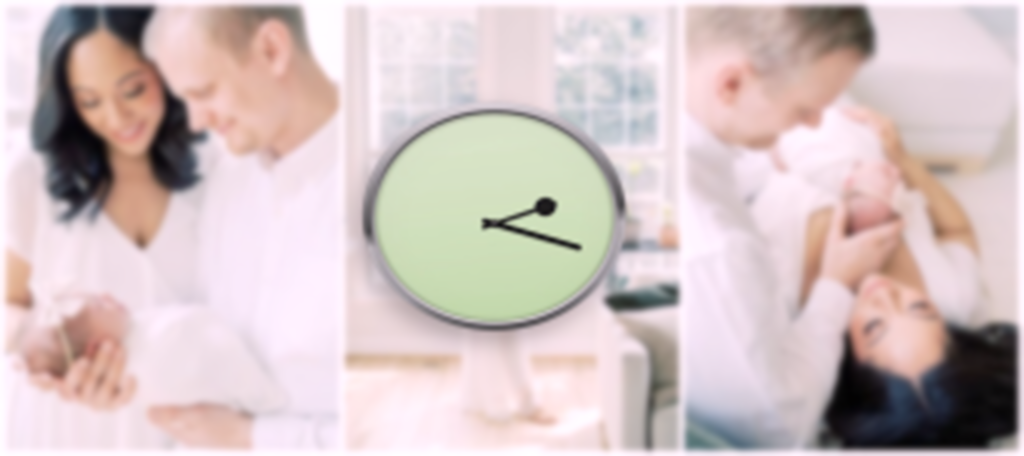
2:18
